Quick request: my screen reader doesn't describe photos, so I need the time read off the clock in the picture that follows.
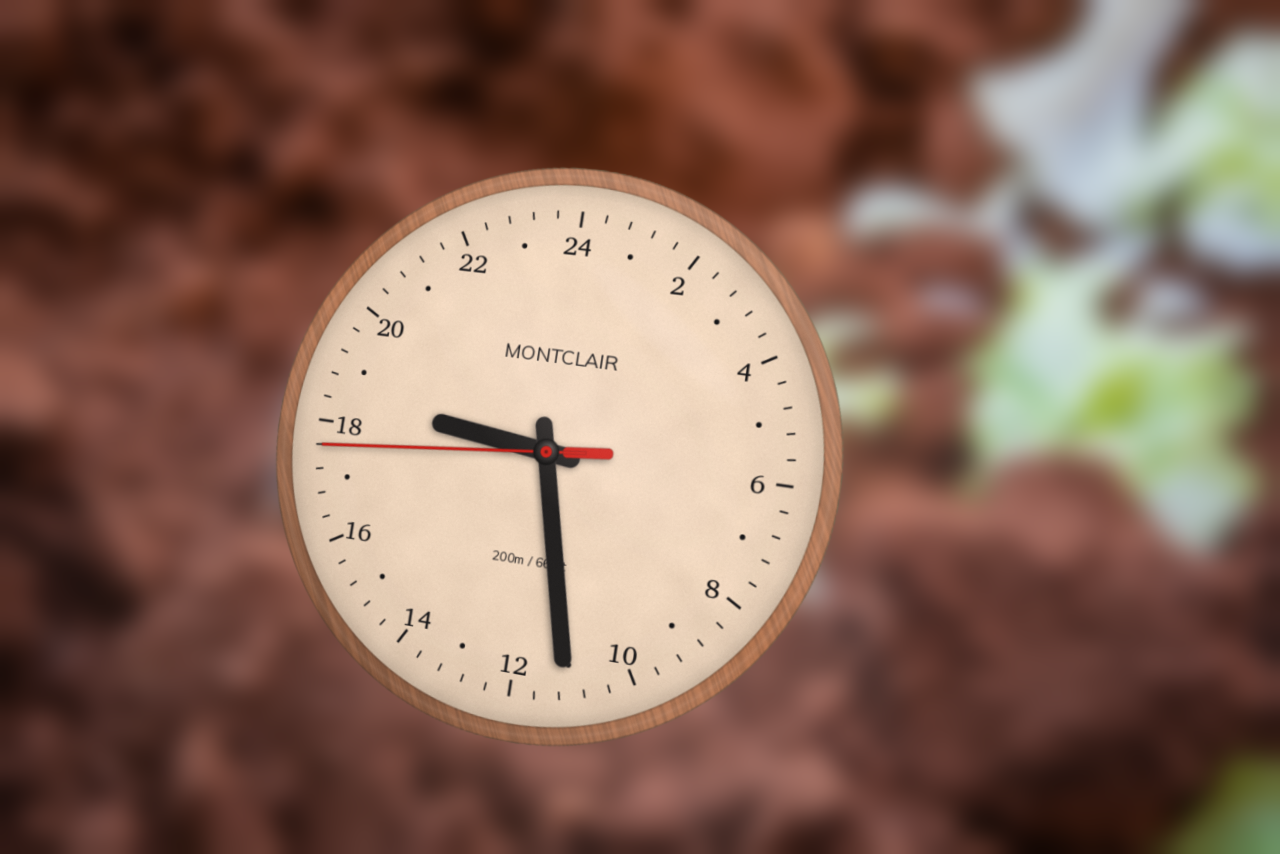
18:27:44
